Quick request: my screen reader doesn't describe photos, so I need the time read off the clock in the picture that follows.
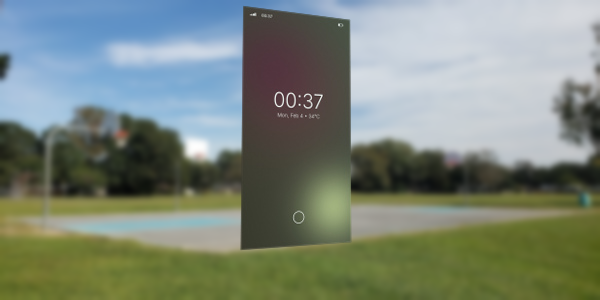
0:37
